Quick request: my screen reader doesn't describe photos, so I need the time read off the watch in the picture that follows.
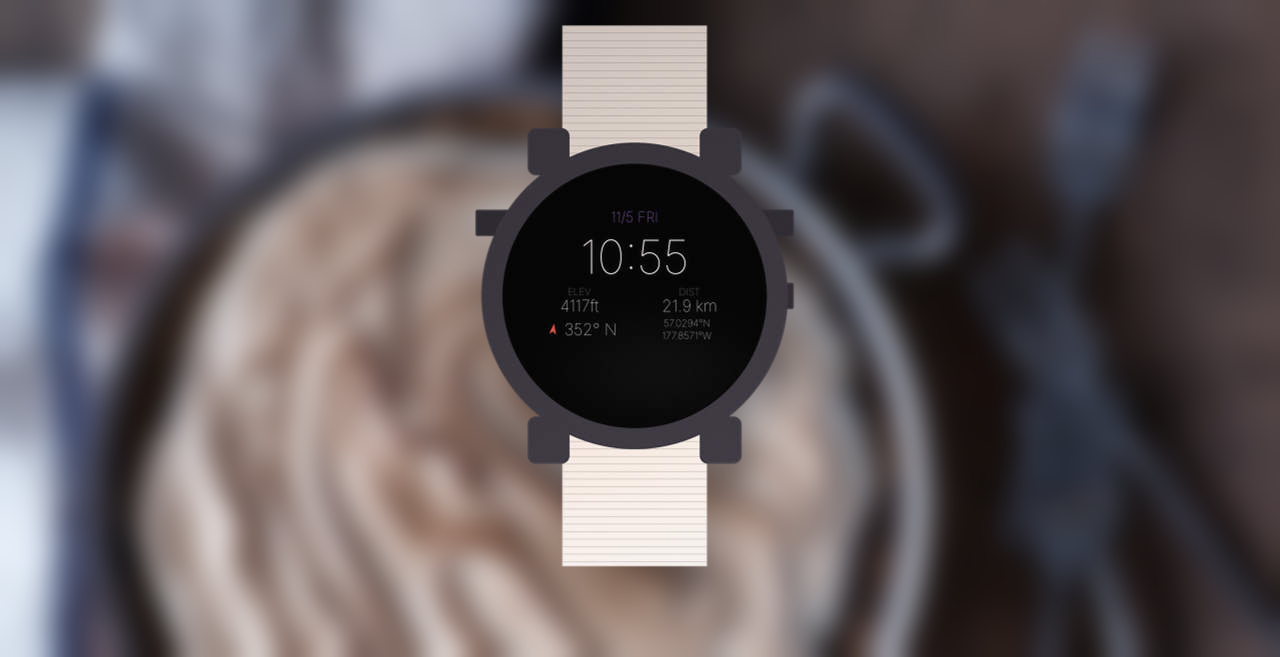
10:55
